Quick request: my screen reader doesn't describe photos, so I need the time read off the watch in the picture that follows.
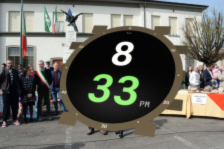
8:33
